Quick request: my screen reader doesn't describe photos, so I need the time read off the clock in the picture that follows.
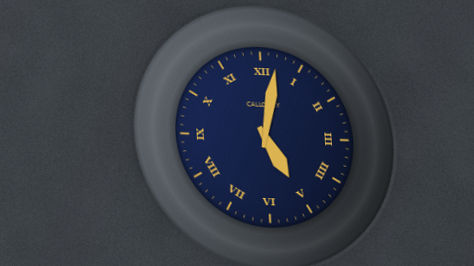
5:02
